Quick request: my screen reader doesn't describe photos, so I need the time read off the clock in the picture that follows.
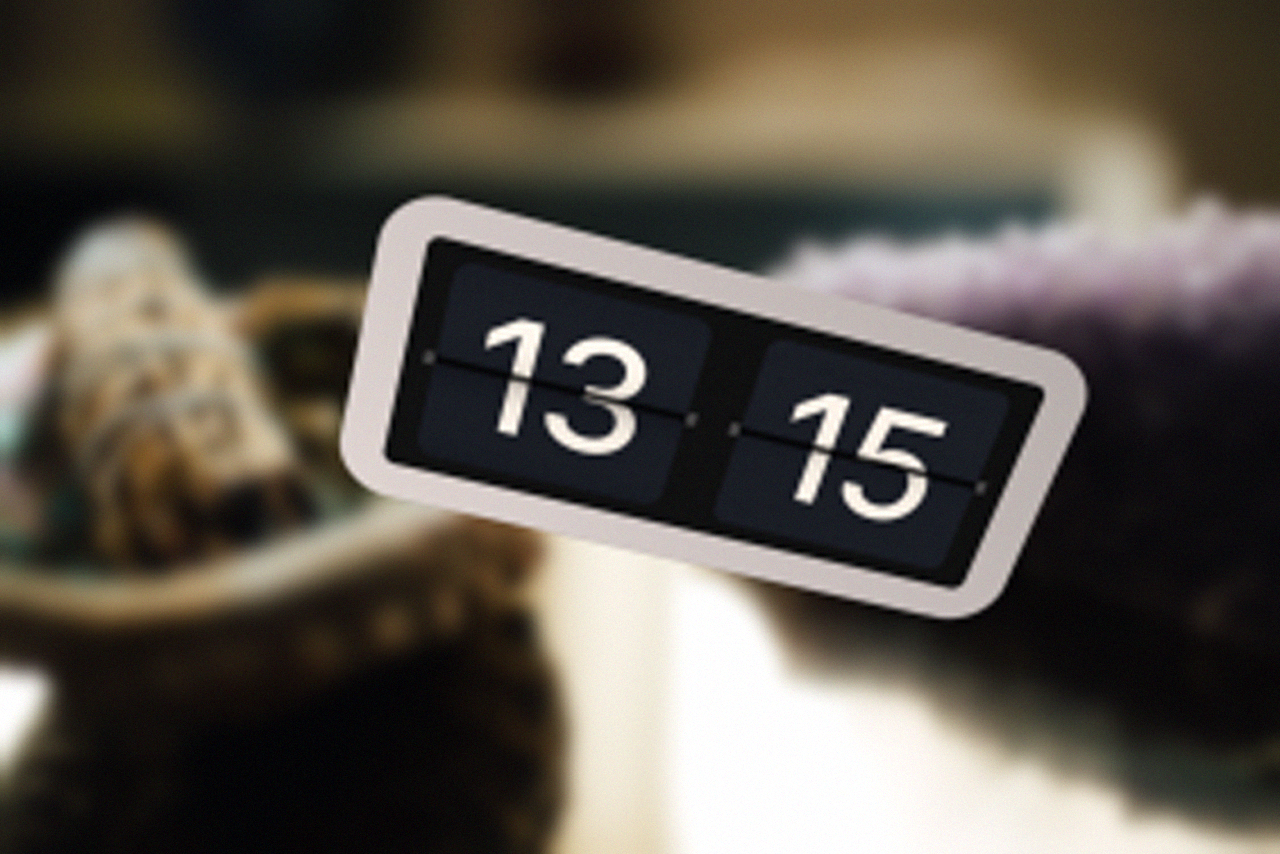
13:15
